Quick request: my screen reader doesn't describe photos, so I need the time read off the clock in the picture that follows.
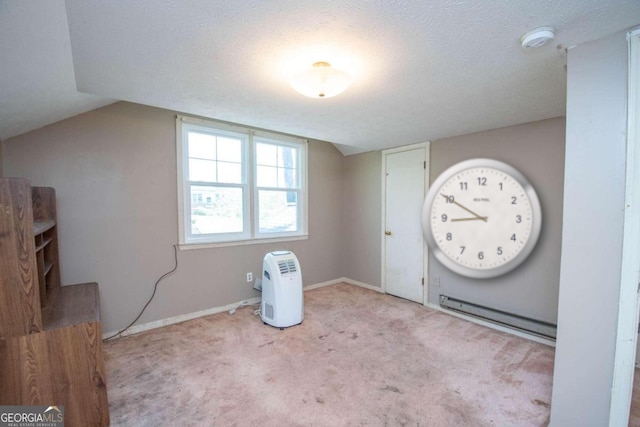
8:50
